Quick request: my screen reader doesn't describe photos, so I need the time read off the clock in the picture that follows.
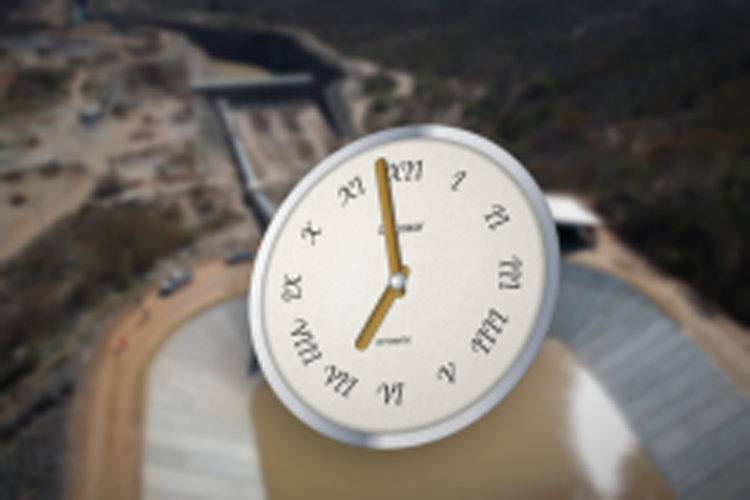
6:58
